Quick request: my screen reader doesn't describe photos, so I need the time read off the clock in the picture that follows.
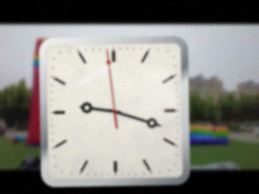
9:17:59
